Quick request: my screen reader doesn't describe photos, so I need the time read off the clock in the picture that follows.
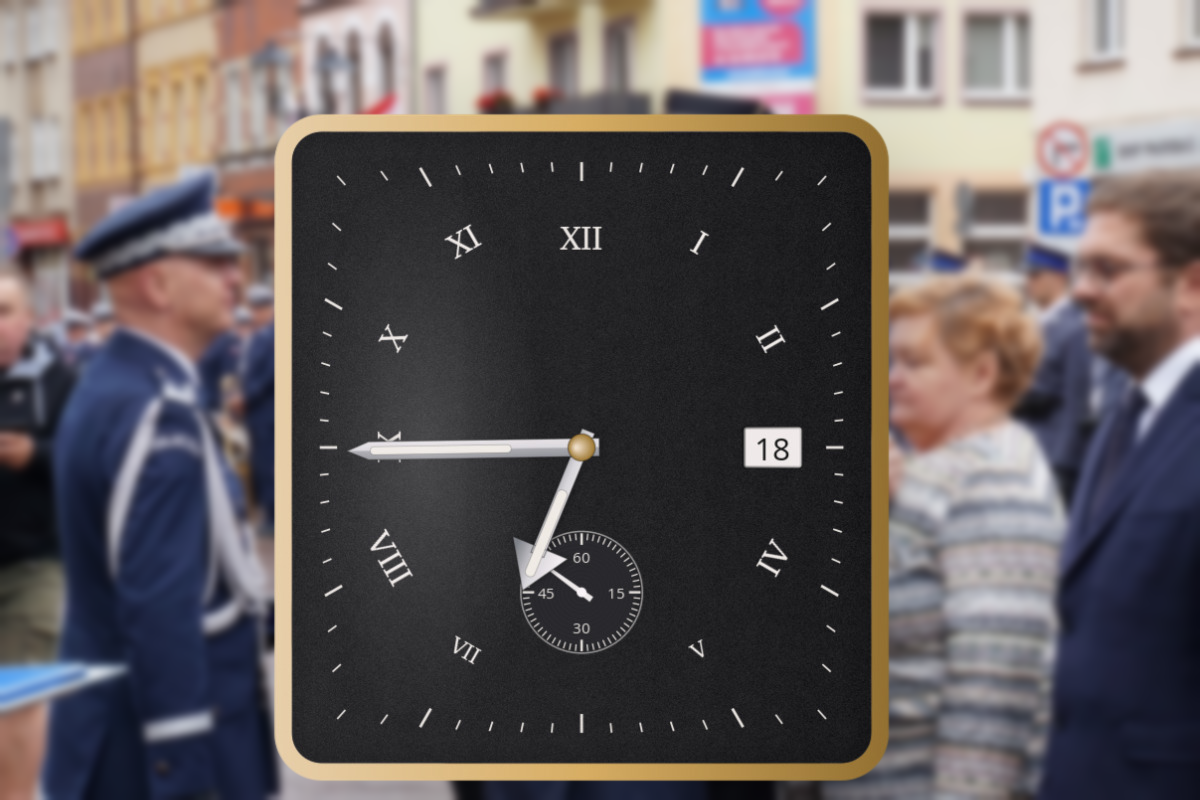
6:44:51
